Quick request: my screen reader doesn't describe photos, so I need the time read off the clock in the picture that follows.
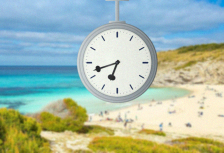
6:42
